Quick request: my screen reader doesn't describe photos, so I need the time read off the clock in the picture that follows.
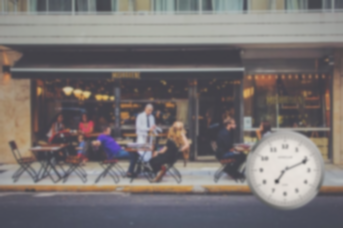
7:11
